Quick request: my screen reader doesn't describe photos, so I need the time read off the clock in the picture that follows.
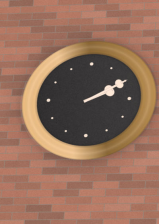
2:10
